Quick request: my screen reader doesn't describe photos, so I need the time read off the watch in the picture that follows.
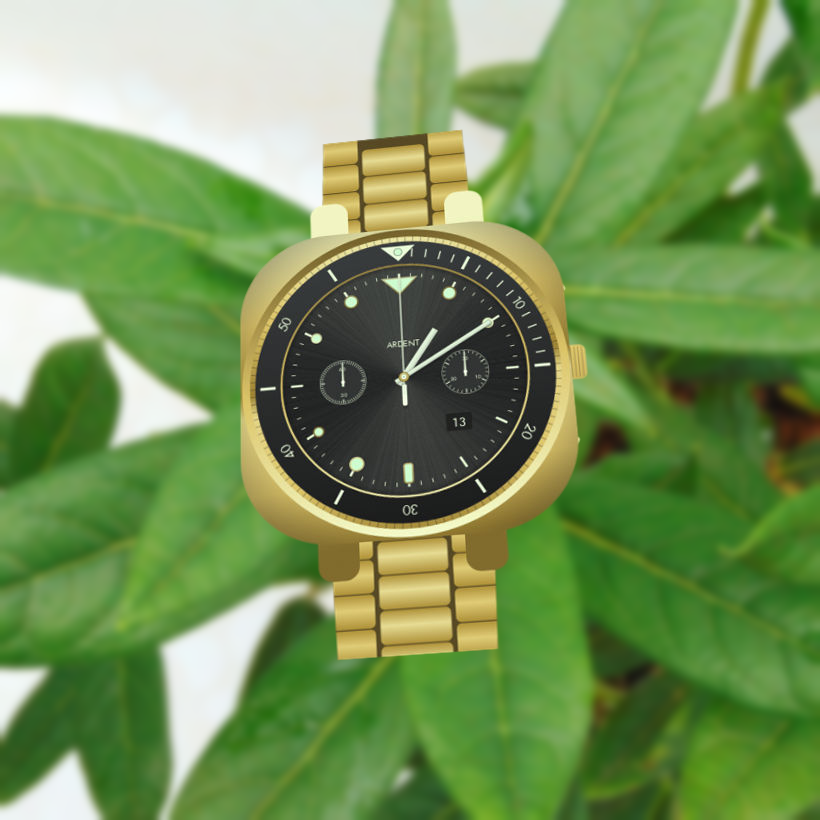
1:10
